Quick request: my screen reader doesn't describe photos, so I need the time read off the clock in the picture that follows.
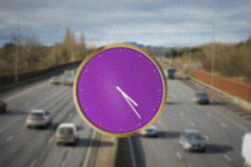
4:24
